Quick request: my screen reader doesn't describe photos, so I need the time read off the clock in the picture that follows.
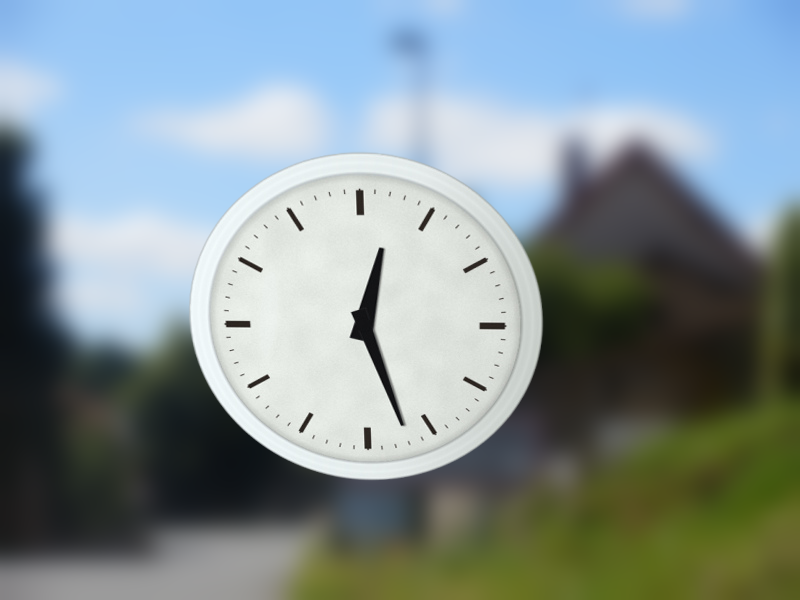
12:27
